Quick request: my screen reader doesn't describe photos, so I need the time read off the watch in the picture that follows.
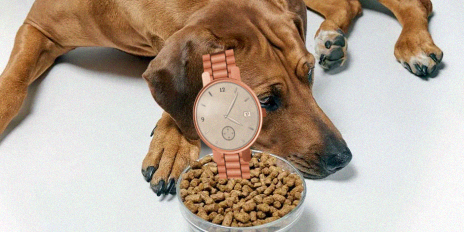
4:06
